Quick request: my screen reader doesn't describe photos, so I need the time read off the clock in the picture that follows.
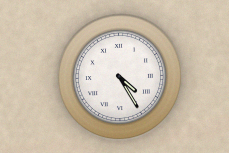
4:25
